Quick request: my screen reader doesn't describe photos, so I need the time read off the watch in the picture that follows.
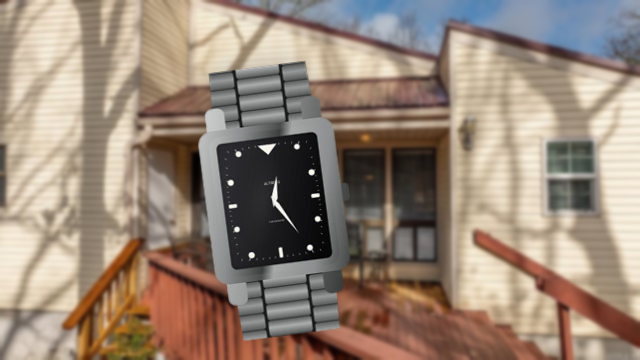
12:25
